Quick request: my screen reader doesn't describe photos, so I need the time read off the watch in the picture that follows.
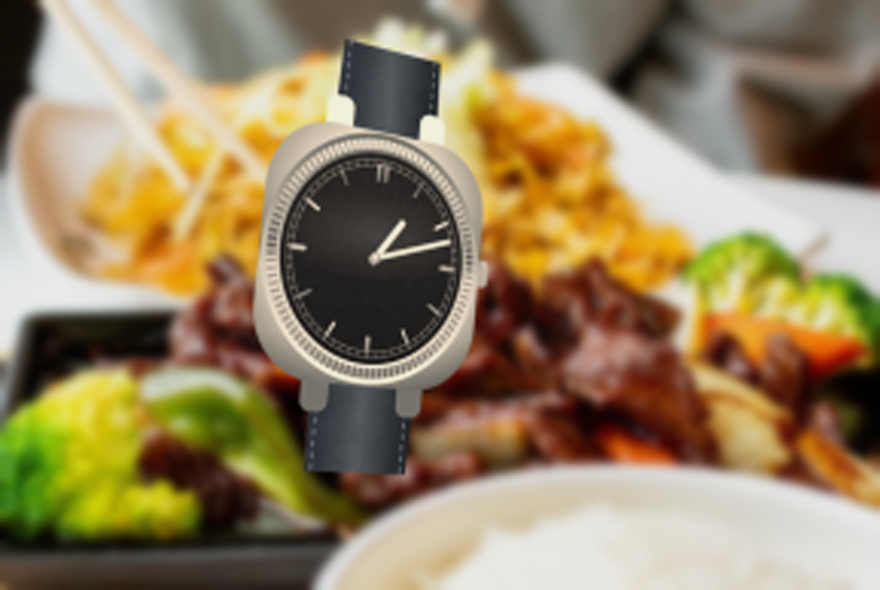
1:12
